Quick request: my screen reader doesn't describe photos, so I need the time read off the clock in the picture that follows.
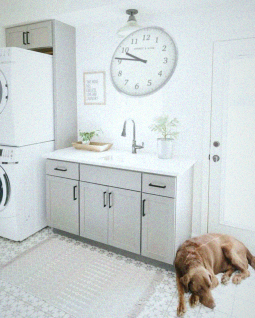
9:46
